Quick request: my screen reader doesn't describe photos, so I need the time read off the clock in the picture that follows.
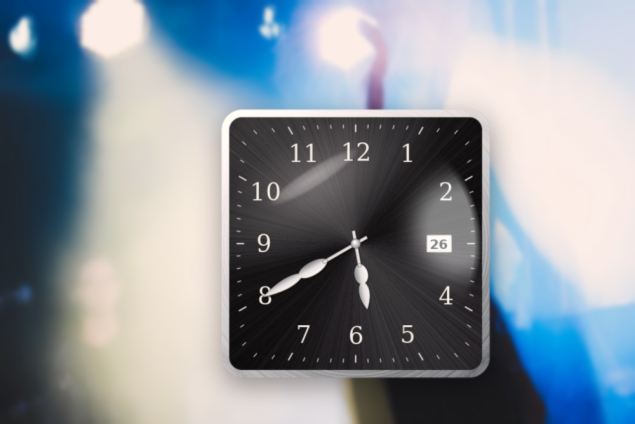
5:40
